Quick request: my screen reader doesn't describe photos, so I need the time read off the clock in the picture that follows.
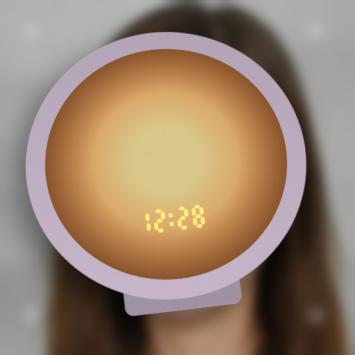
12:28
